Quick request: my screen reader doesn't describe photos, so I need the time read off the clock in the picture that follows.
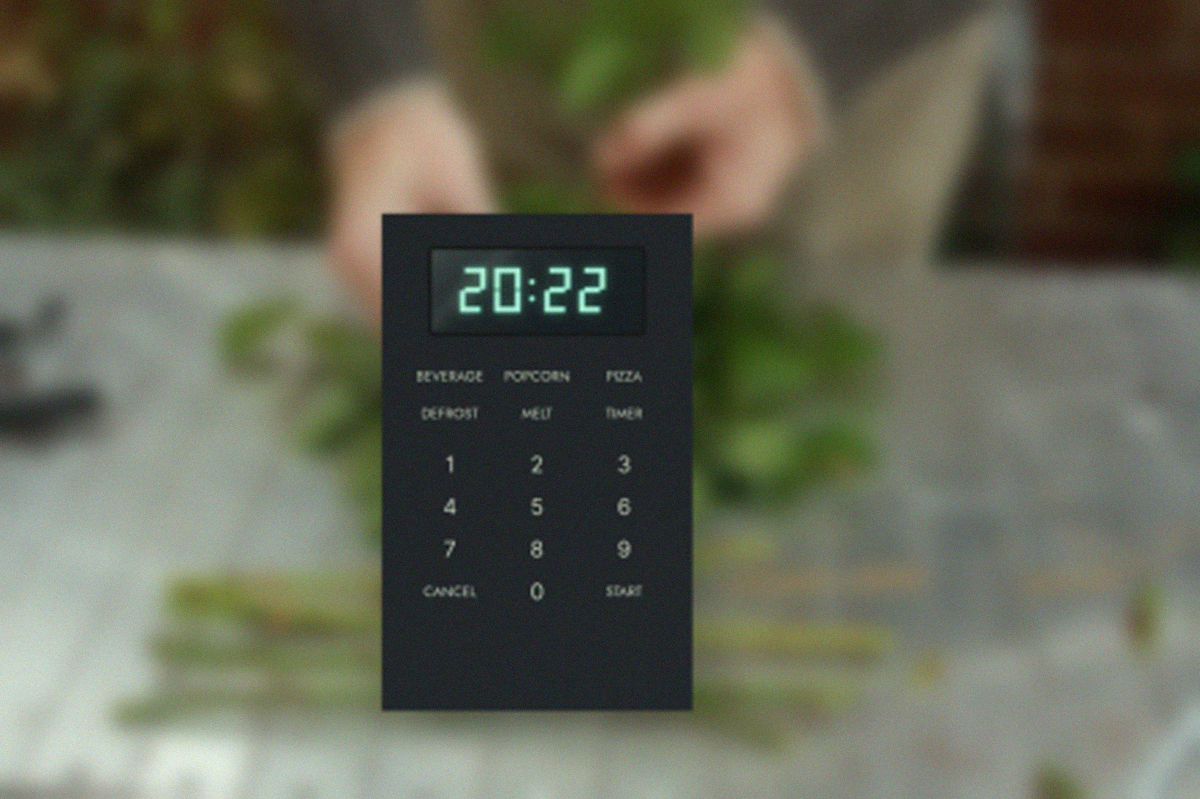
20:22
